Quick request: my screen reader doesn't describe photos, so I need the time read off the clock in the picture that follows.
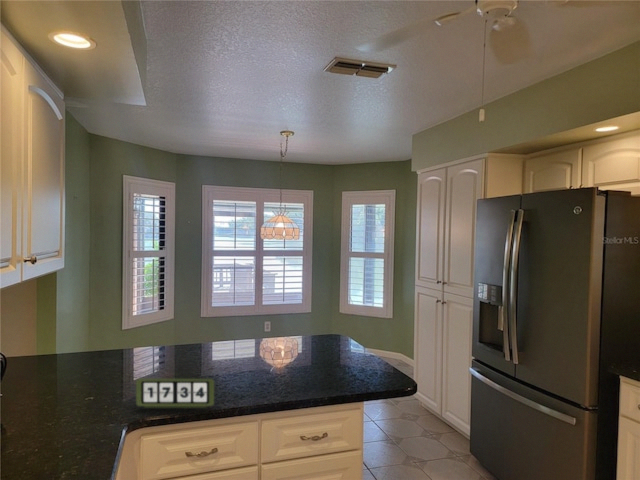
17:34
